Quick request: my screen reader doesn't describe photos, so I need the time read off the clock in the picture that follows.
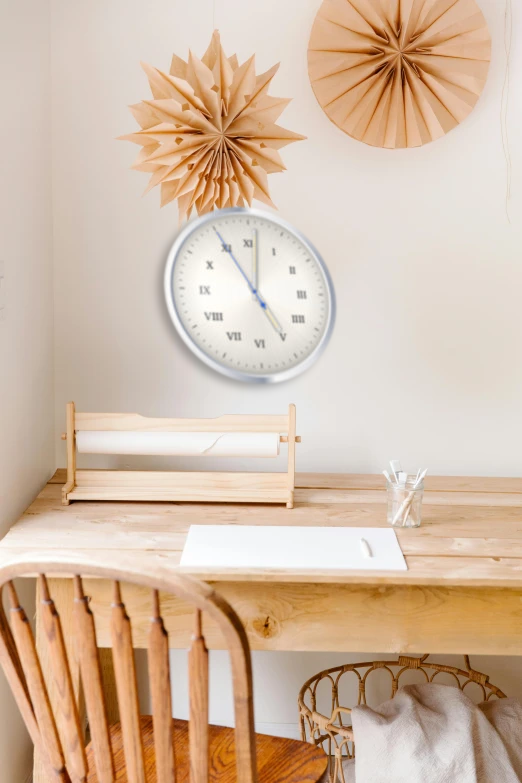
5:00:55
